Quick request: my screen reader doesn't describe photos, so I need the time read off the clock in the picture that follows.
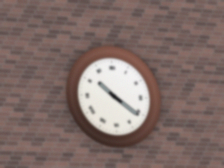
10:21
